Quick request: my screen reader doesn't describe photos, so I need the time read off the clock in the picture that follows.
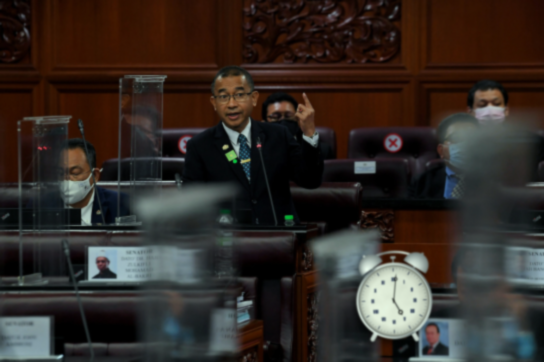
5:01
